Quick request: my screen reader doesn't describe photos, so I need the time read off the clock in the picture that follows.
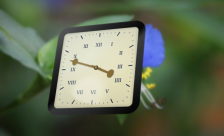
3:48
